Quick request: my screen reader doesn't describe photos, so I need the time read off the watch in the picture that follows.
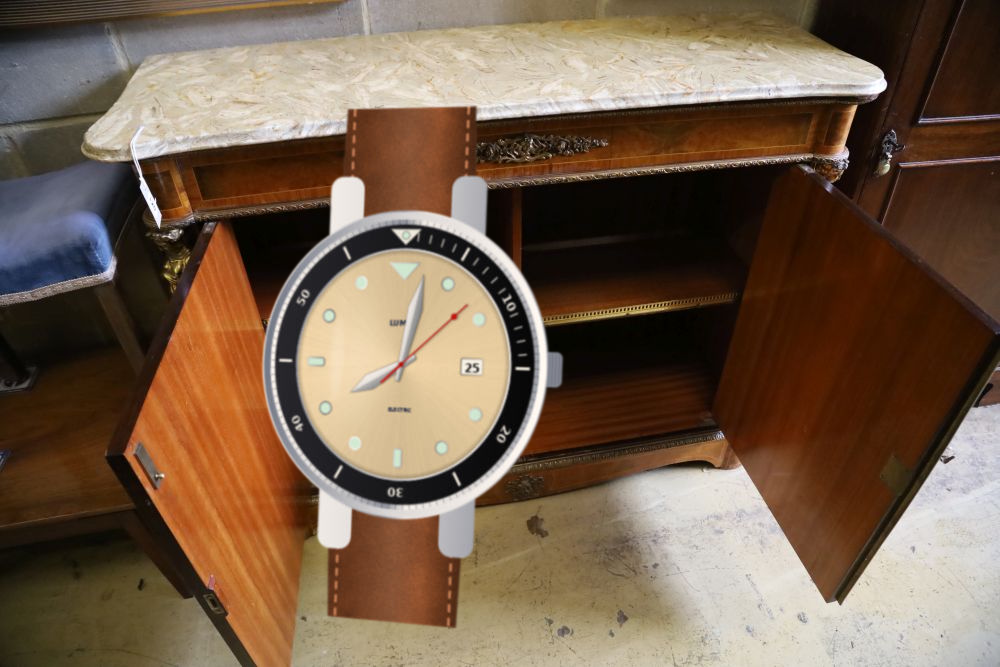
8:02:08
